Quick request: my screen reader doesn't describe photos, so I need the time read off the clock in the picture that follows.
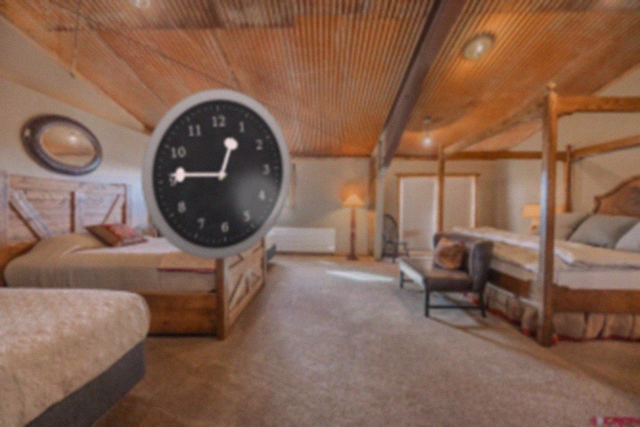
12:46
